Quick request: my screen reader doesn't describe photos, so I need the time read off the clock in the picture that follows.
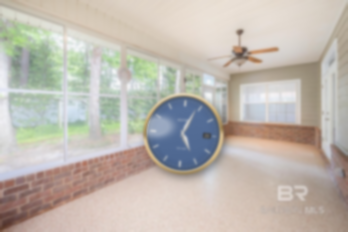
5:04
